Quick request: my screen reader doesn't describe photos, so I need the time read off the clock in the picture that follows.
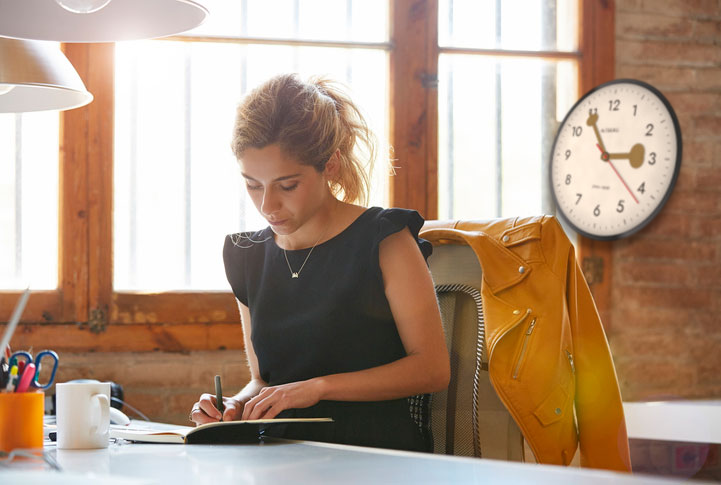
2:54:22
